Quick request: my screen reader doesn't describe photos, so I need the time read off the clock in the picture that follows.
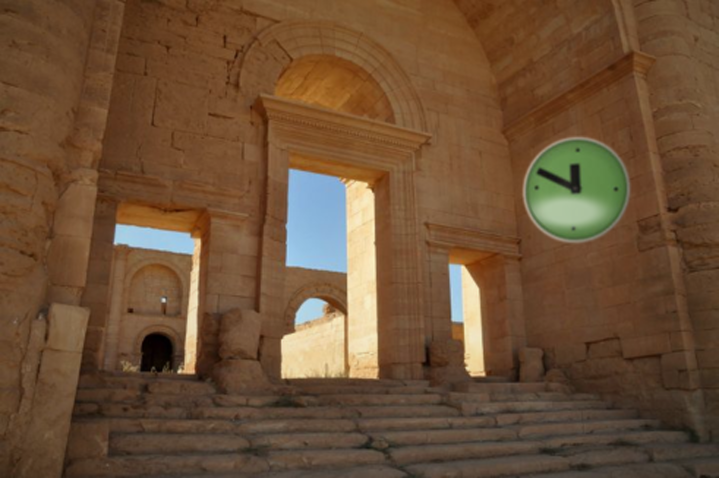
11:49
